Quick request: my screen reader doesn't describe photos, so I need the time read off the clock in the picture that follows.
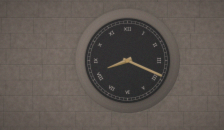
8:19
